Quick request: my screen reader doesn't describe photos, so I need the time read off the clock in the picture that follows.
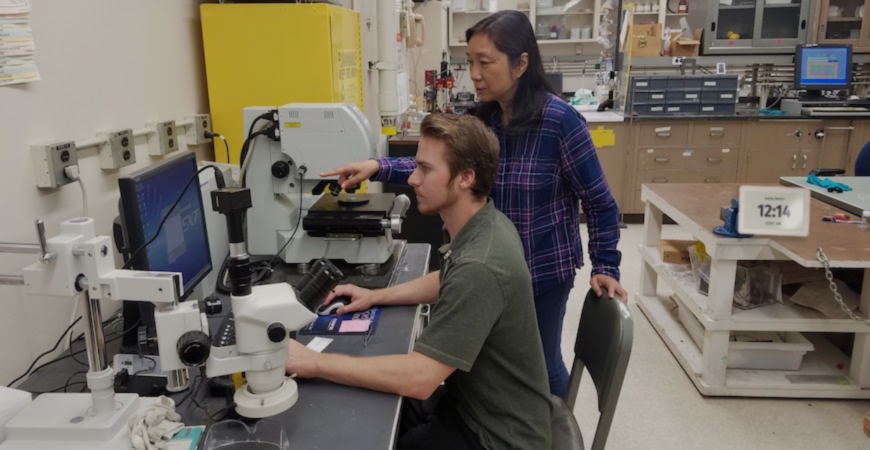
12:14
